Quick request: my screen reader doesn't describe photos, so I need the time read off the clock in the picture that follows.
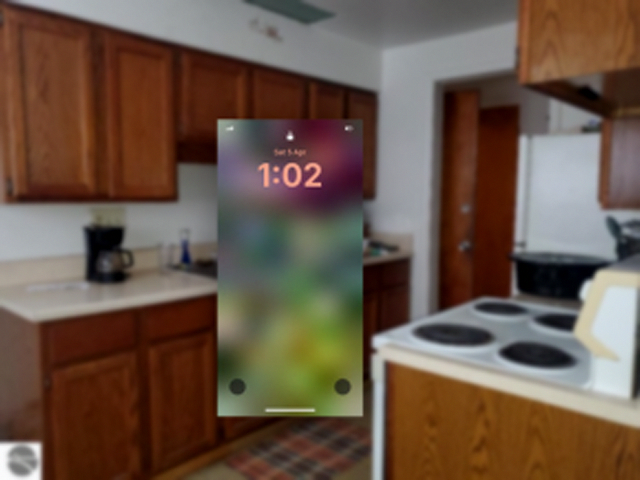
1:02
